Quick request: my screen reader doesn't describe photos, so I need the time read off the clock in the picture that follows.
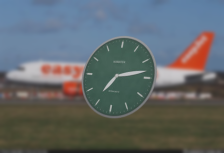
7:13
